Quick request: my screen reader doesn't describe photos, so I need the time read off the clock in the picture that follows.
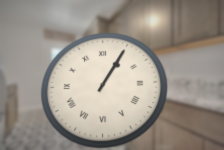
1:05
